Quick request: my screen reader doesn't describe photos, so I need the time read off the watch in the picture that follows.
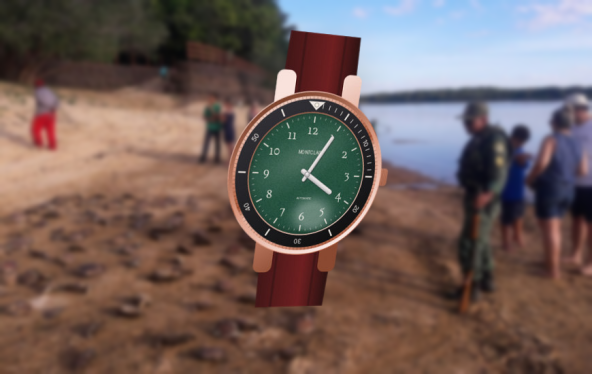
4:05
